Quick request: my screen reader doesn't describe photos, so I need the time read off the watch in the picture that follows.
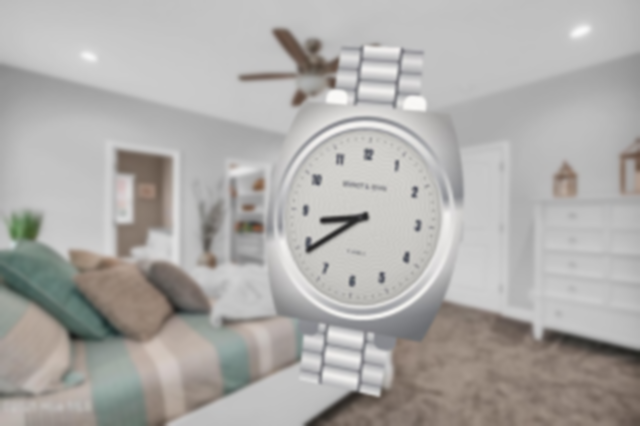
8:39
